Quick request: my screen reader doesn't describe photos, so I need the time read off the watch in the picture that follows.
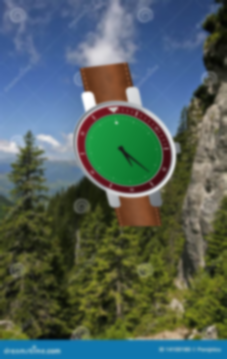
5:23
